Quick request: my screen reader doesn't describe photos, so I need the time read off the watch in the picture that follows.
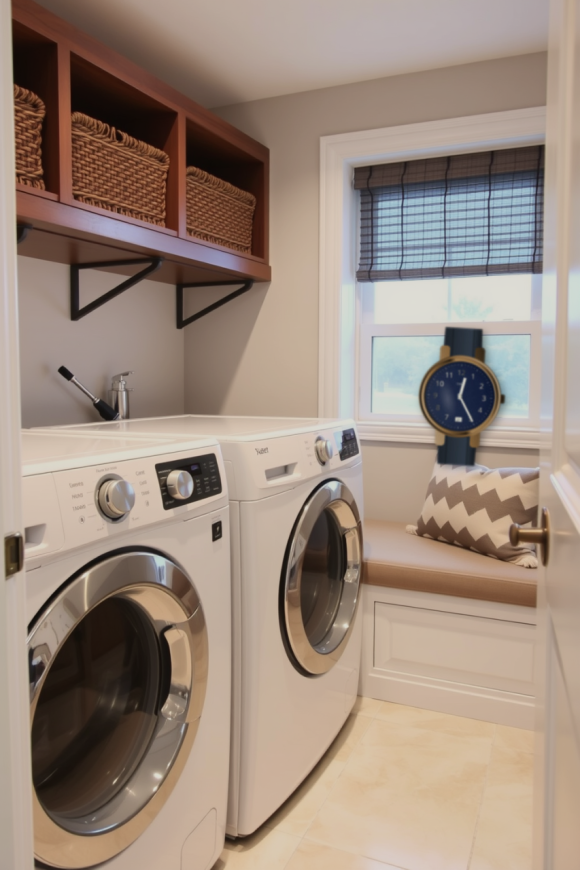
12:25
